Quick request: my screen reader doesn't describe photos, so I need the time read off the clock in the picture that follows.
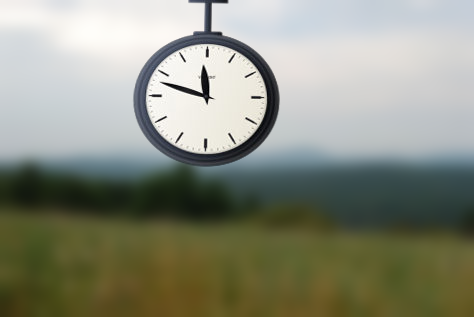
11:48
